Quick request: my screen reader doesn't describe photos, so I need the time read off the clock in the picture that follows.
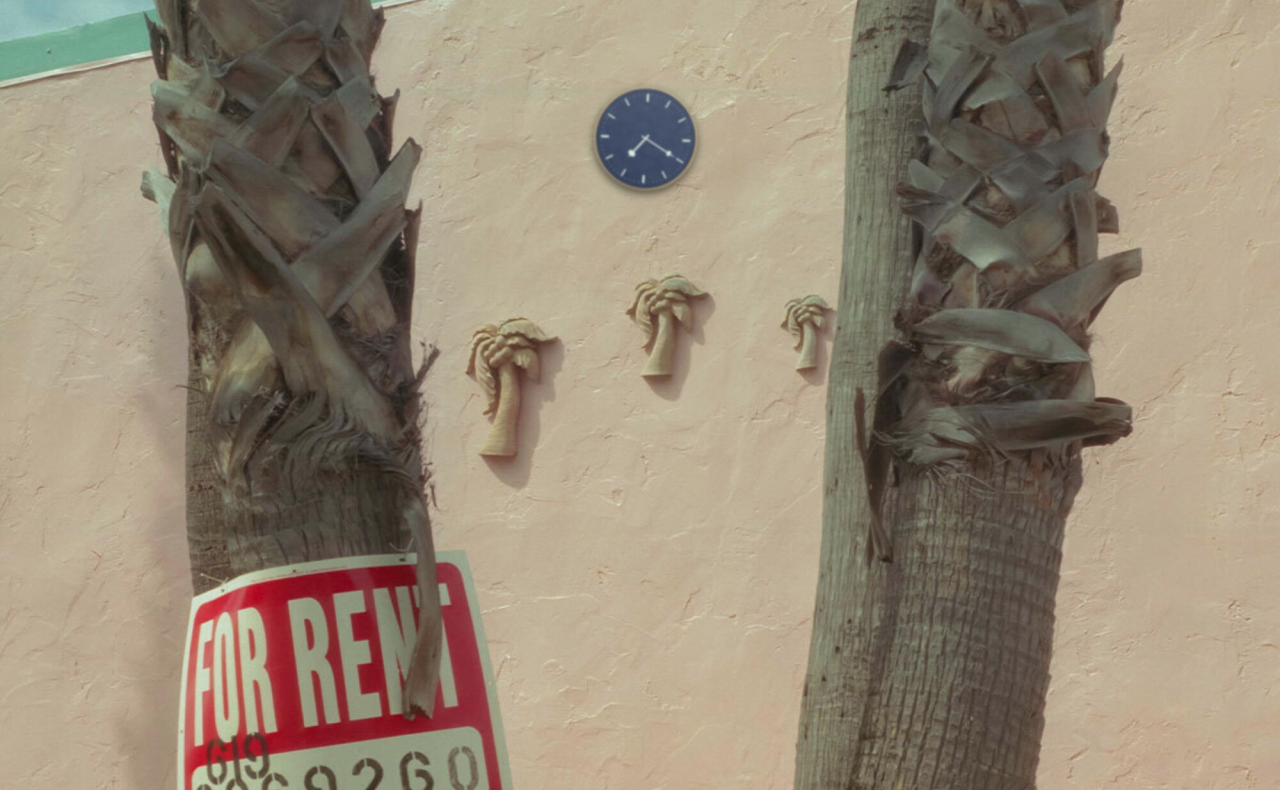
7:20
